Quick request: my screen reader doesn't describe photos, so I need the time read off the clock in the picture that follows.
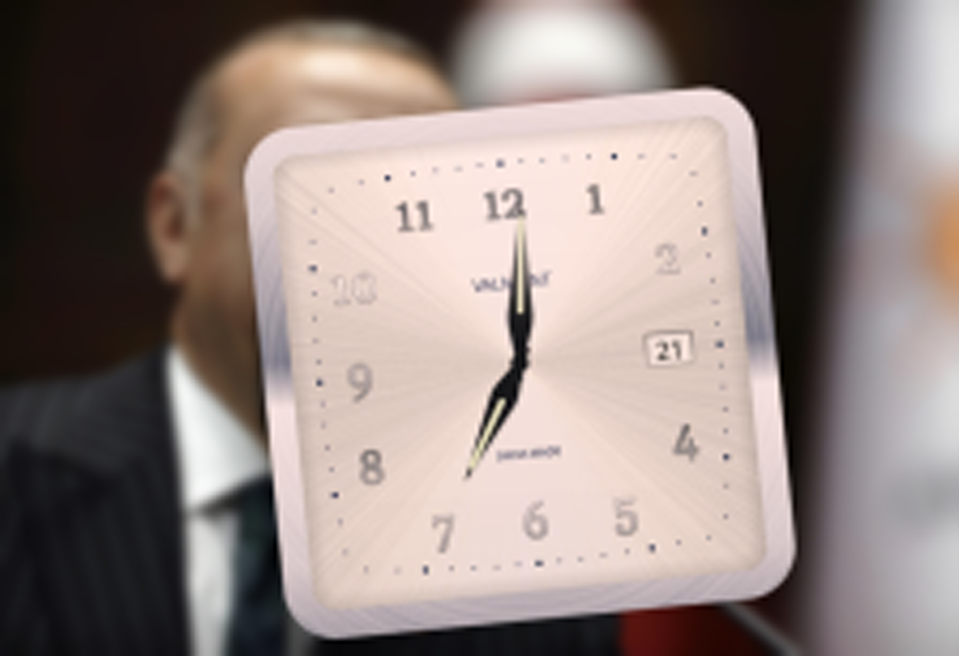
7:01
